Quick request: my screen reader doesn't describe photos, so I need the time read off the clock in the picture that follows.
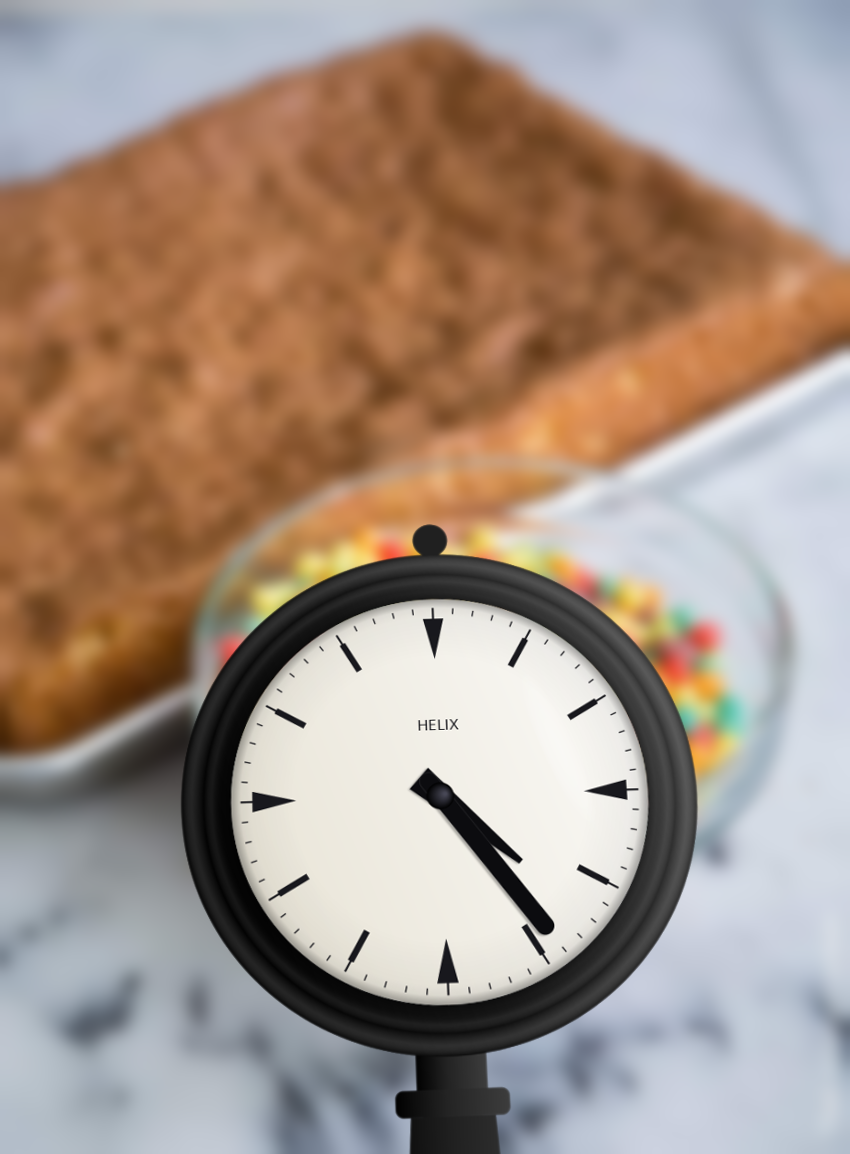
4:24
